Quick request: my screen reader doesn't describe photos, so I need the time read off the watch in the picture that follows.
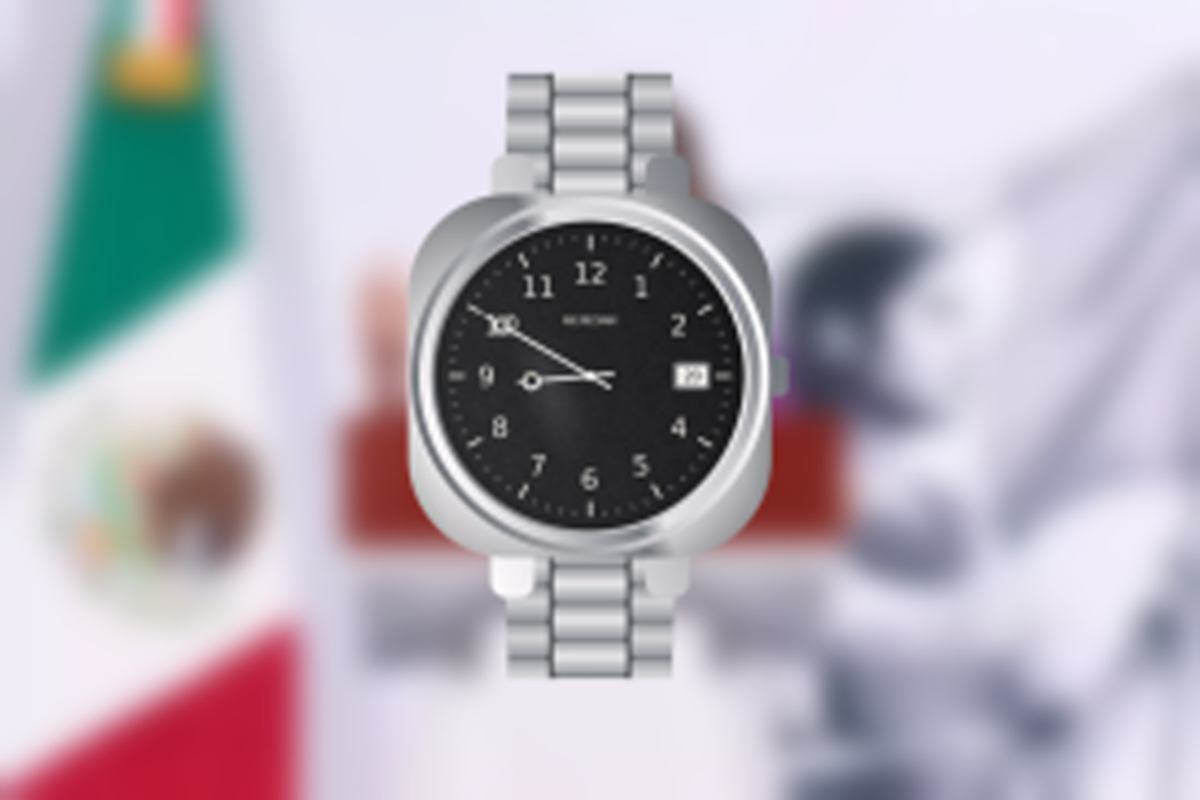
8:50
